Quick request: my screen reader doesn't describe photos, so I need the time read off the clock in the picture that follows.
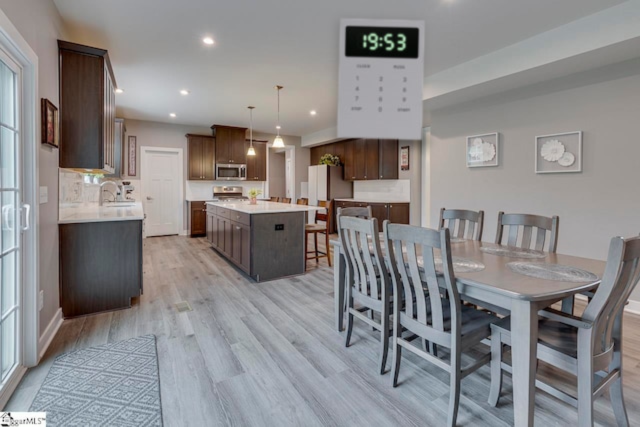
19:53
